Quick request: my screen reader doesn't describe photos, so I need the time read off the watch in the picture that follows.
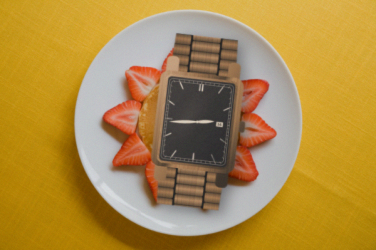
2:44
